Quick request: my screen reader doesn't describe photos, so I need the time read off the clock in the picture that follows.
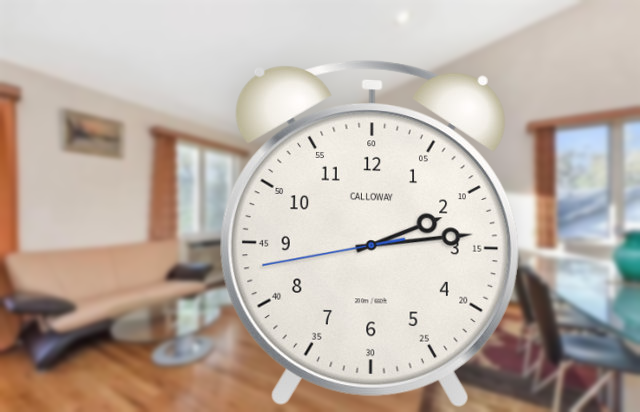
2:13:43
